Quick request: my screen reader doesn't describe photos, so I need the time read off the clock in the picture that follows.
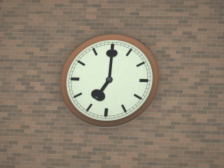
7:00
